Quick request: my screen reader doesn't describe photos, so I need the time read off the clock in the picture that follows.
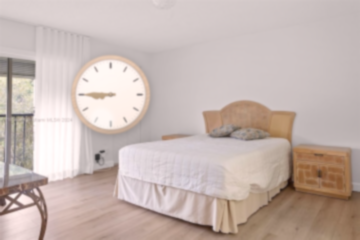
8:45
